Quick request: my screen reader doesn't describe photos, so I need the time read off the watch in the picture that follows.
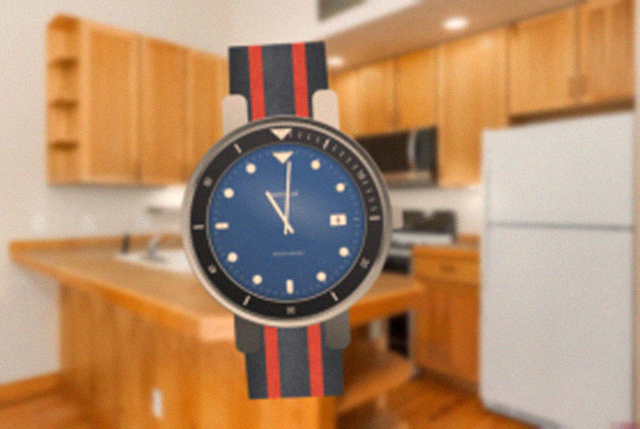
11:01
